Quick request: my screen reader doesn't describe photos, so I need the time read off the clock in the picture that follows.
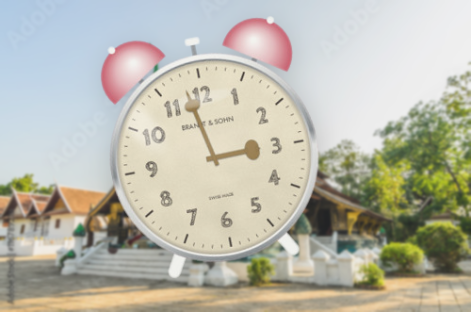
2:58
